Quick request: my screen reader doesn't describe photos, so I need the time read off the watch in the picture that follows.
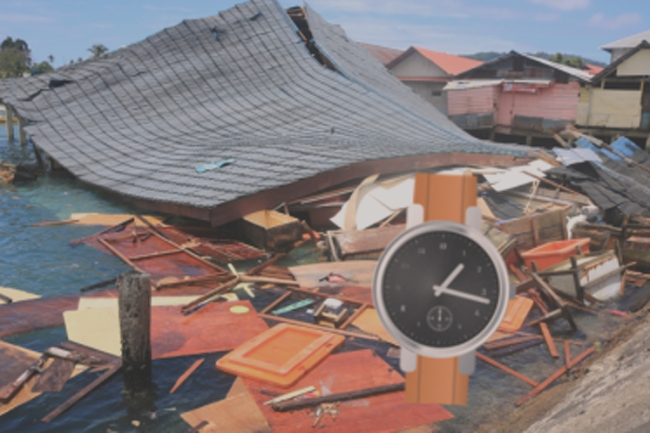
1:17
